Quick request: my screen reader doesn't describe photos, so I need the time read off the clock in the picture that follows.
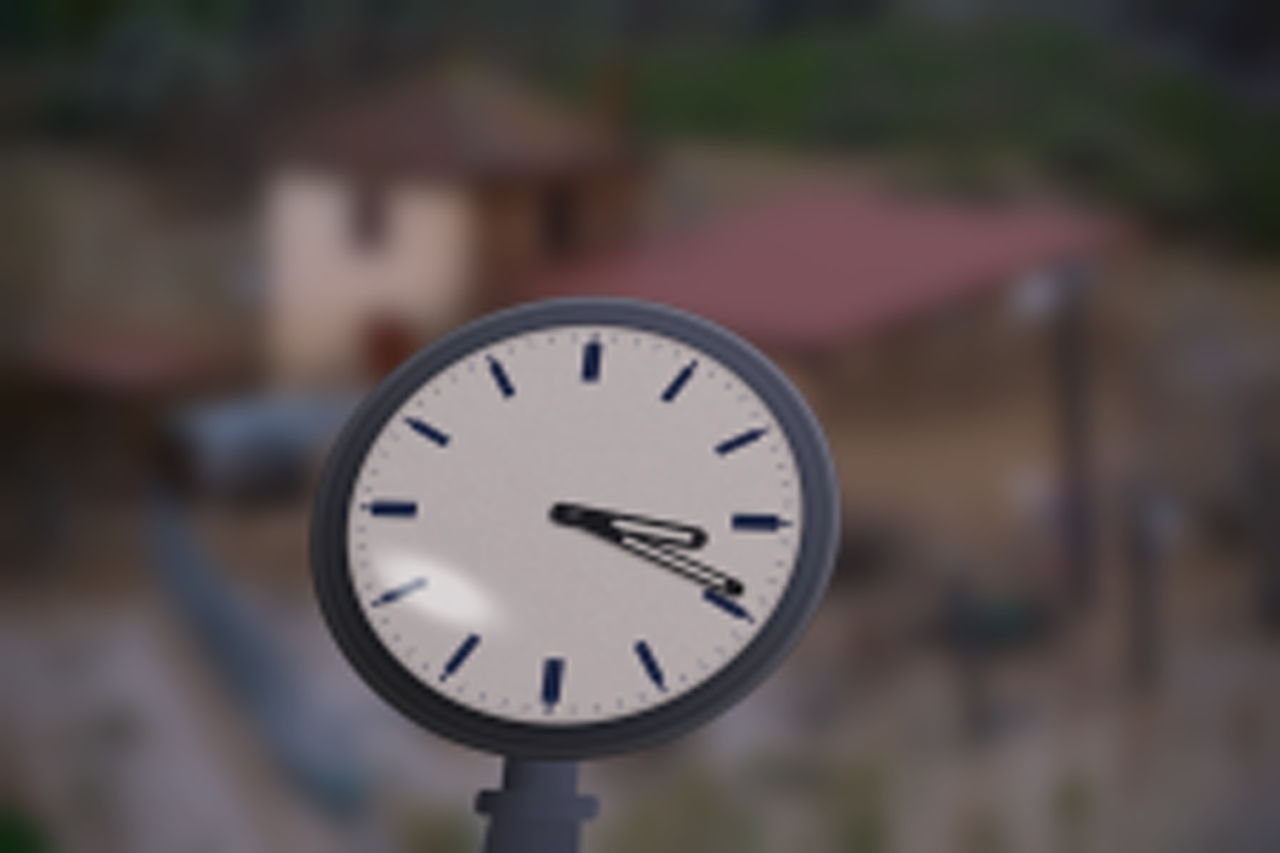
3:19
